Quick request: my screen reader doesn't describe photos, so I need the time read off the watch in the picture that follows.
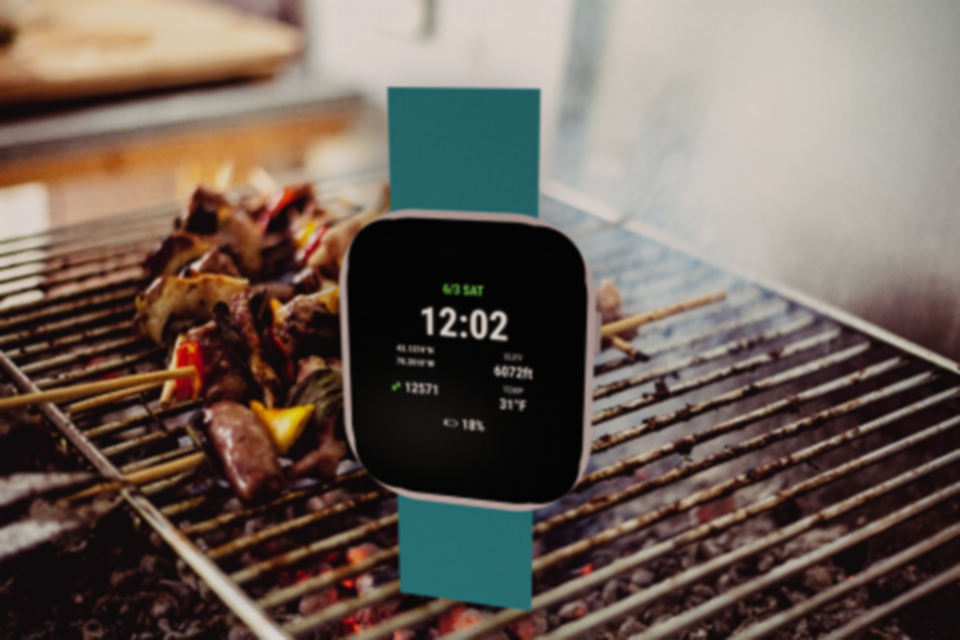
12:02
